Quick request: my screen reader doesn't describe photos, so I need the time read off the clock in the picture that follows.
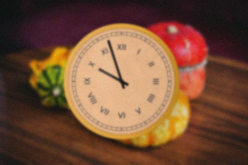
9:57
